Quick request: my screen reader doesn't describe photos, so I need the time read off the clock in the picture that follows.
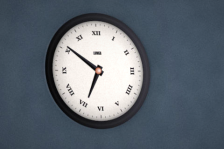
6:51
